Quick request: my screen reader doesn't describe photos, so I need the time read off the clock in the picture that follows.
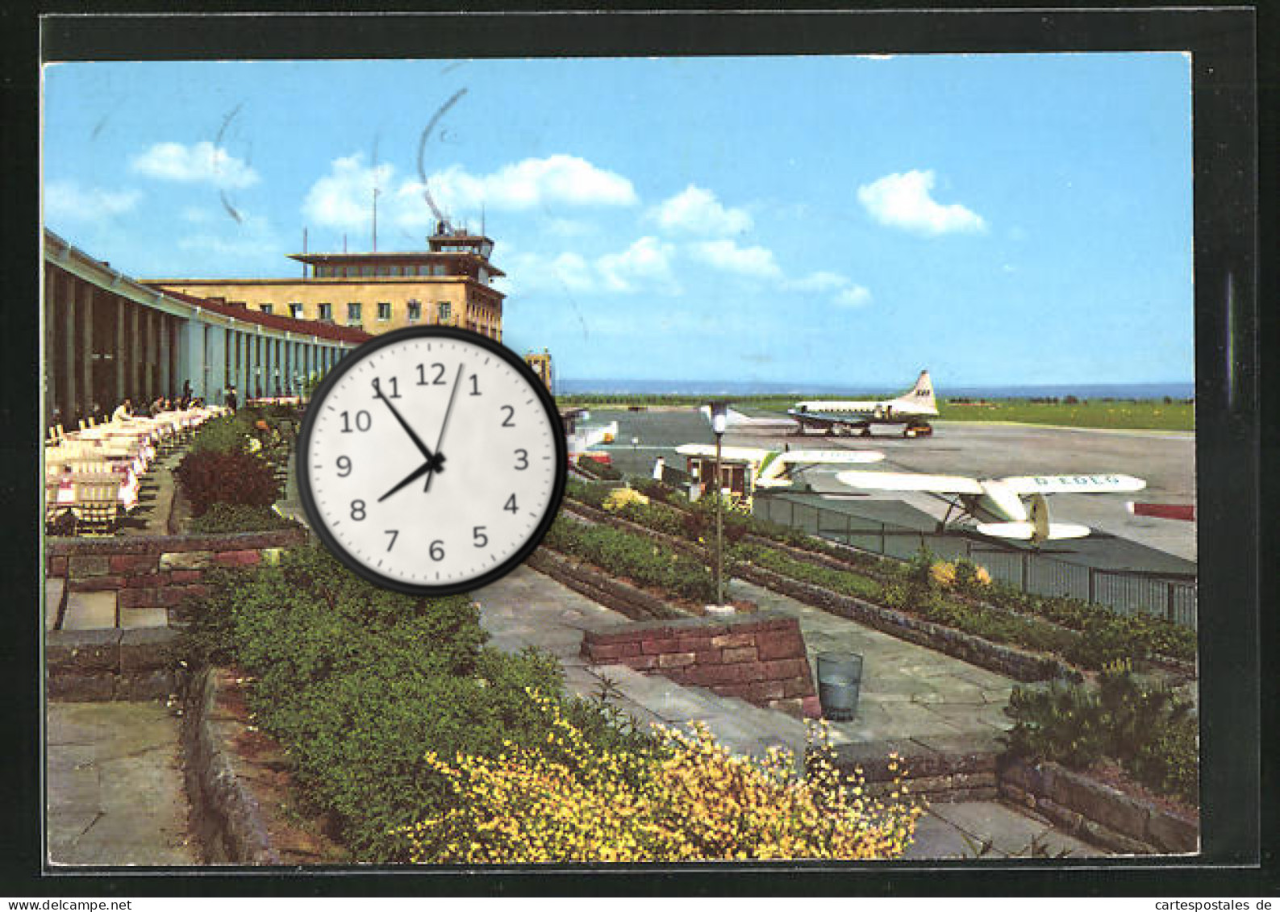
7:54:03
